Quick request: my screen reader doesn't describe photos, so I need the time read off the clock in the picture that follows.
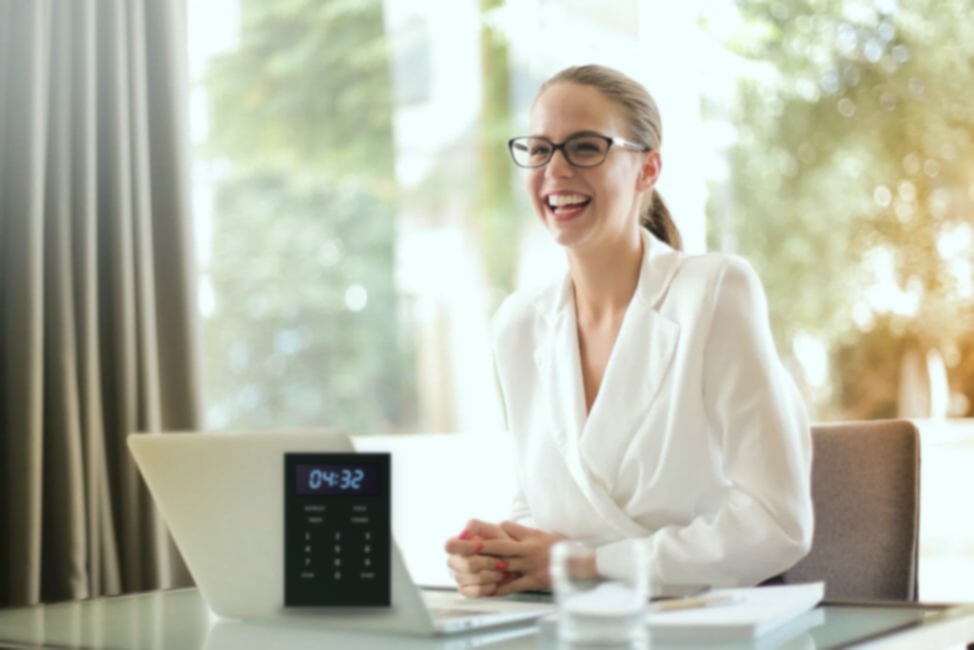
4:32
